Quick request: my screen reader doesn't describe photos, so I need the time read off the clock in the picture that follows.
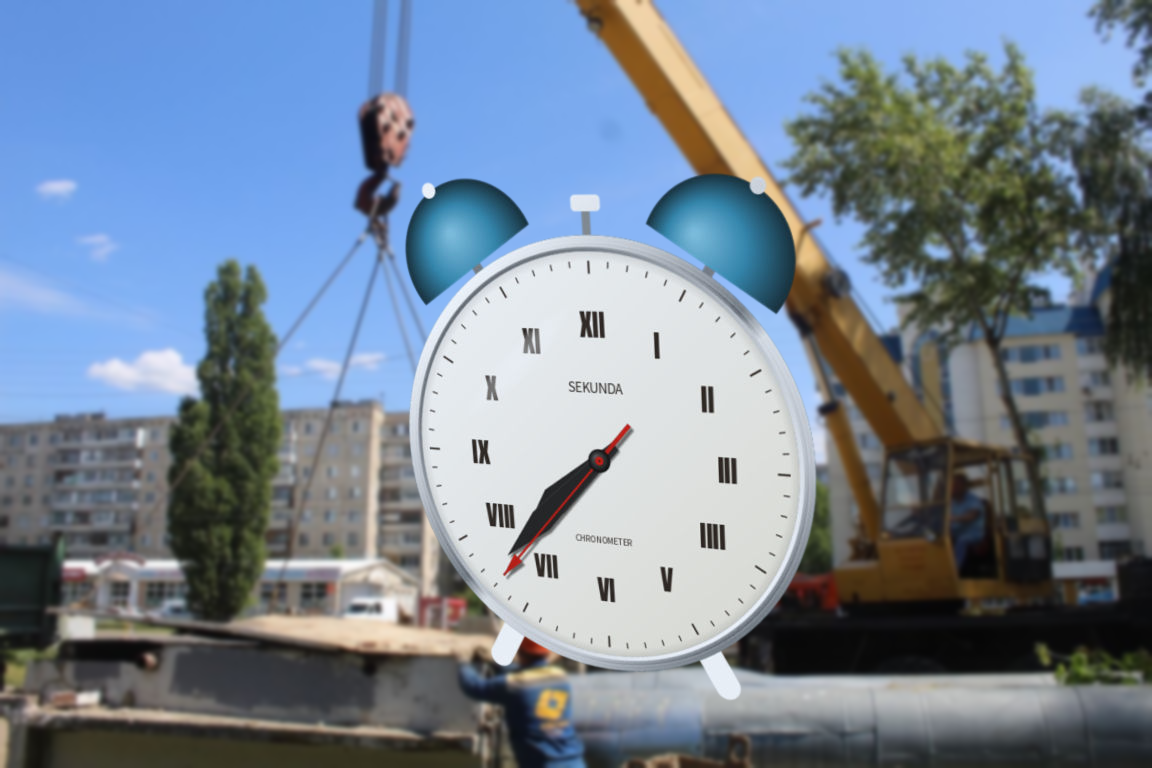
7:37:37
